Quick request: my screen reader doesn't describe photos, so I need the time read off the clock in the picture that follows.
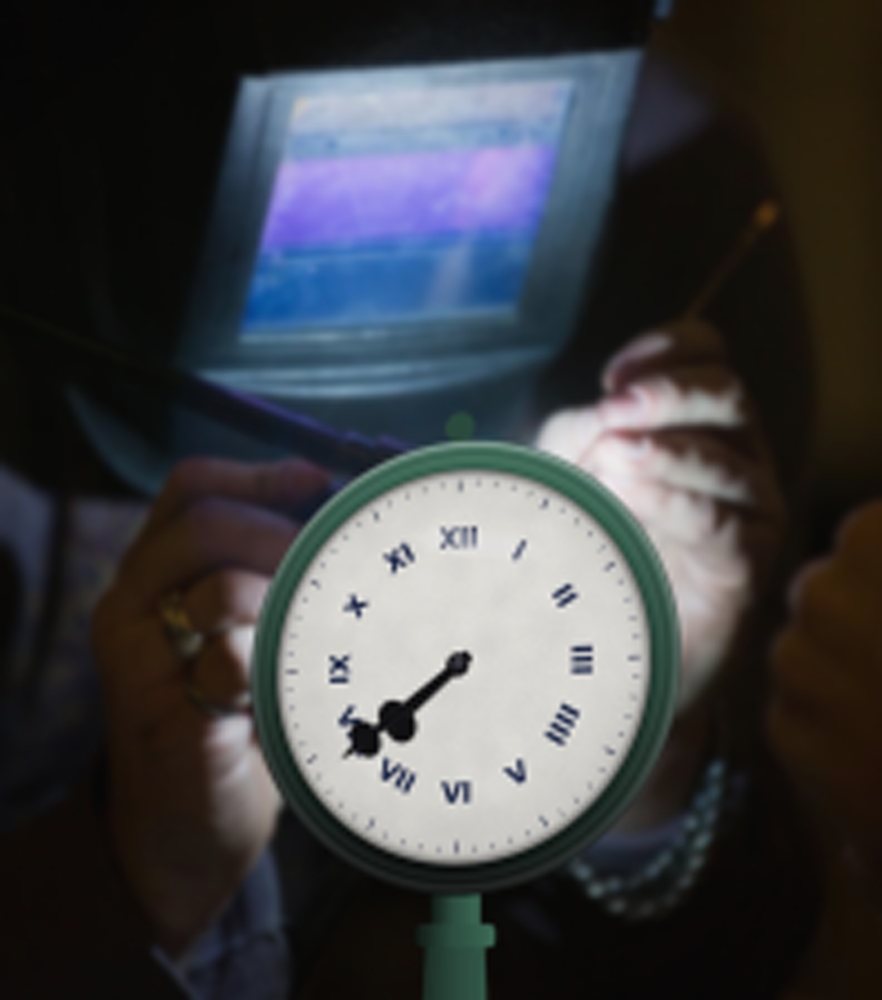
7:39
